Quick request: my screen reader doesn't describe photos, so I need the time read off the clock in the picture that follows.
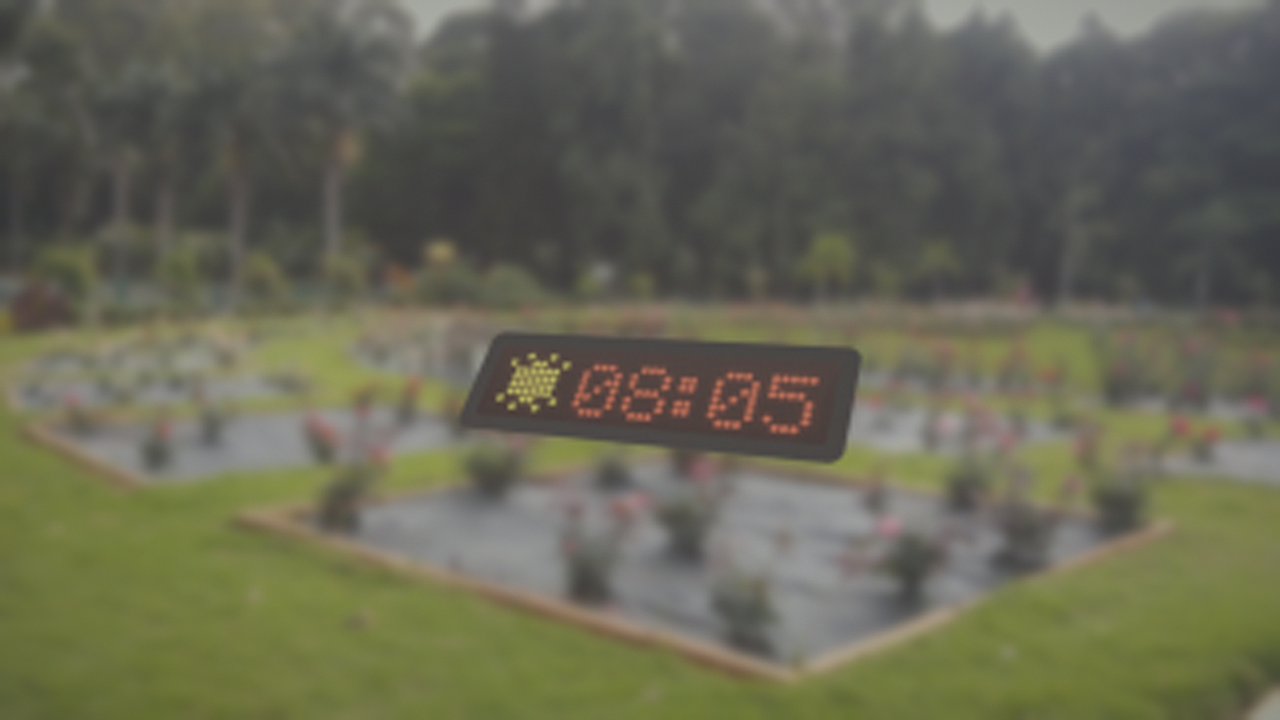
8:05
